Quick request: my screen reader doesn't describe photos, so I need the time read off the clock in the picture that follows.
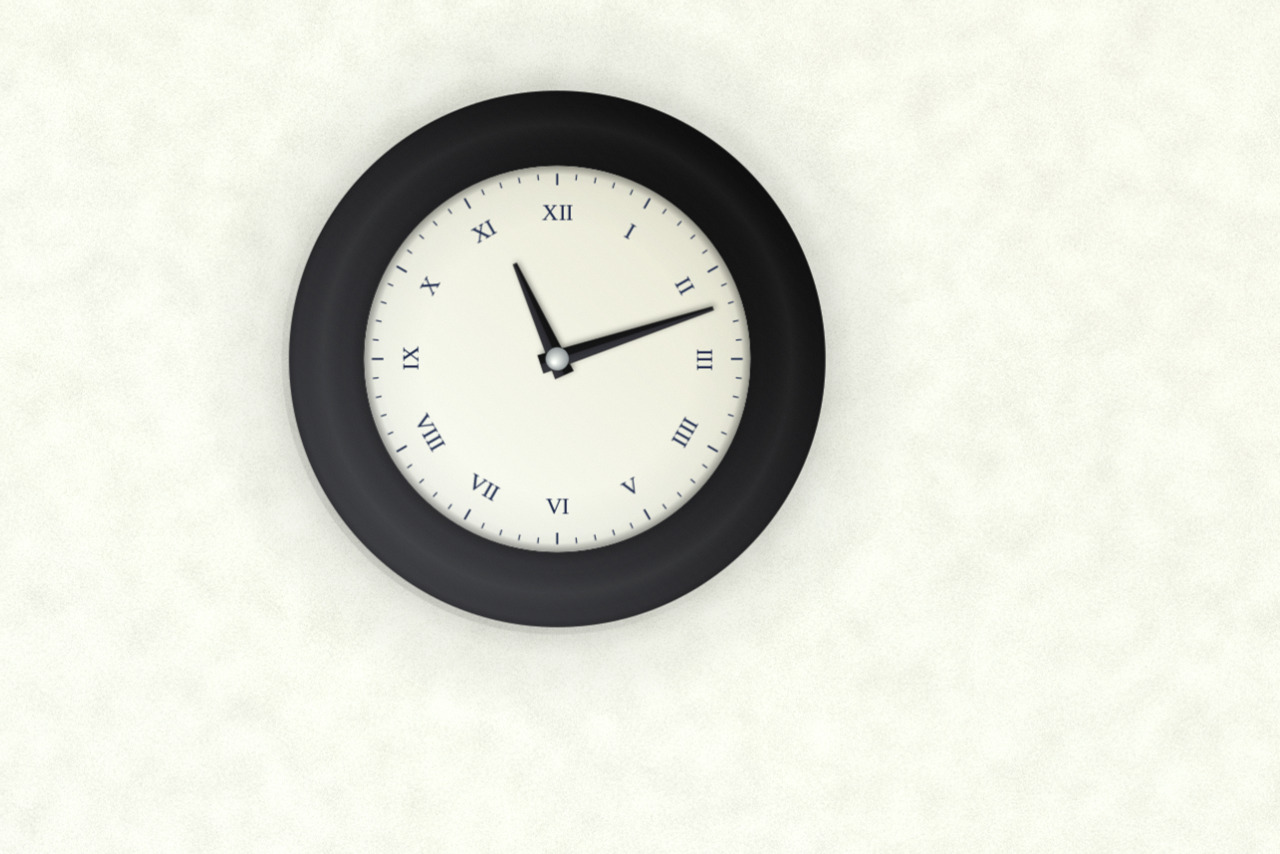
11:12
